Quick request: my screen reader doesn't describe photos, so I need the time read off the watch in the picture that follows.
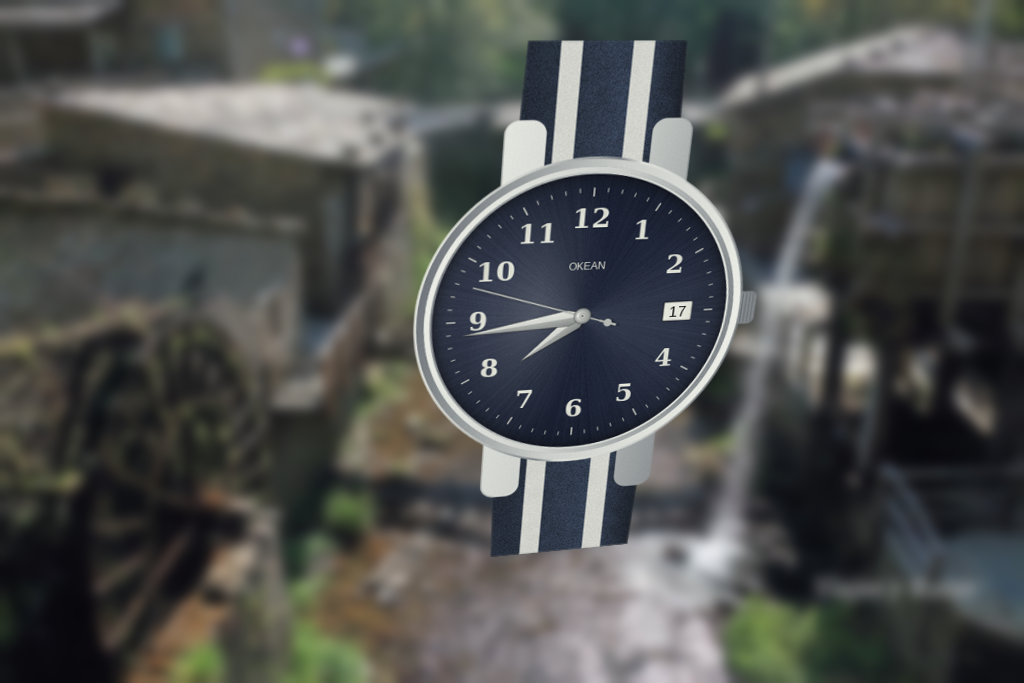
7:43:48
